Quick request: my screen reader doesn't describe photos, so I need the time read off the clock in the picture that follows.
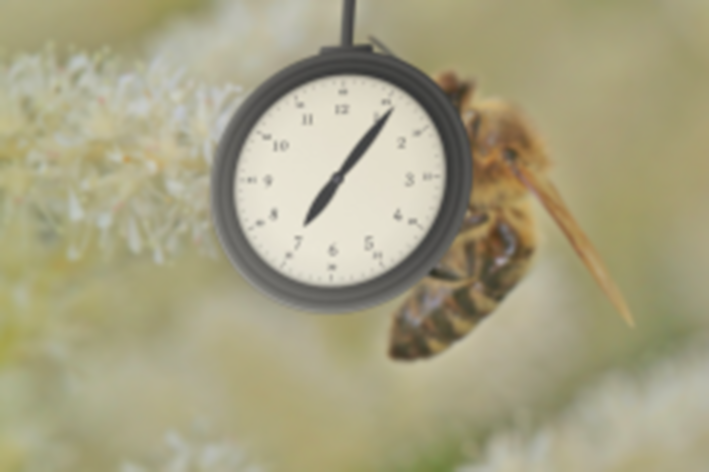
7:06
